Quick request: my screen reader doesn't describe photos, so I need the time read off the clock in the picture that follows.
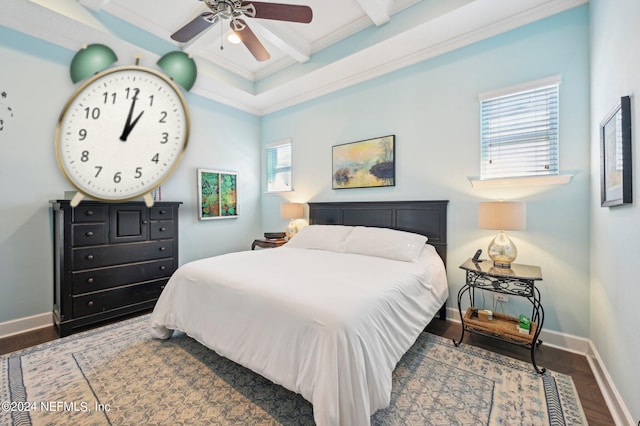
1:01
